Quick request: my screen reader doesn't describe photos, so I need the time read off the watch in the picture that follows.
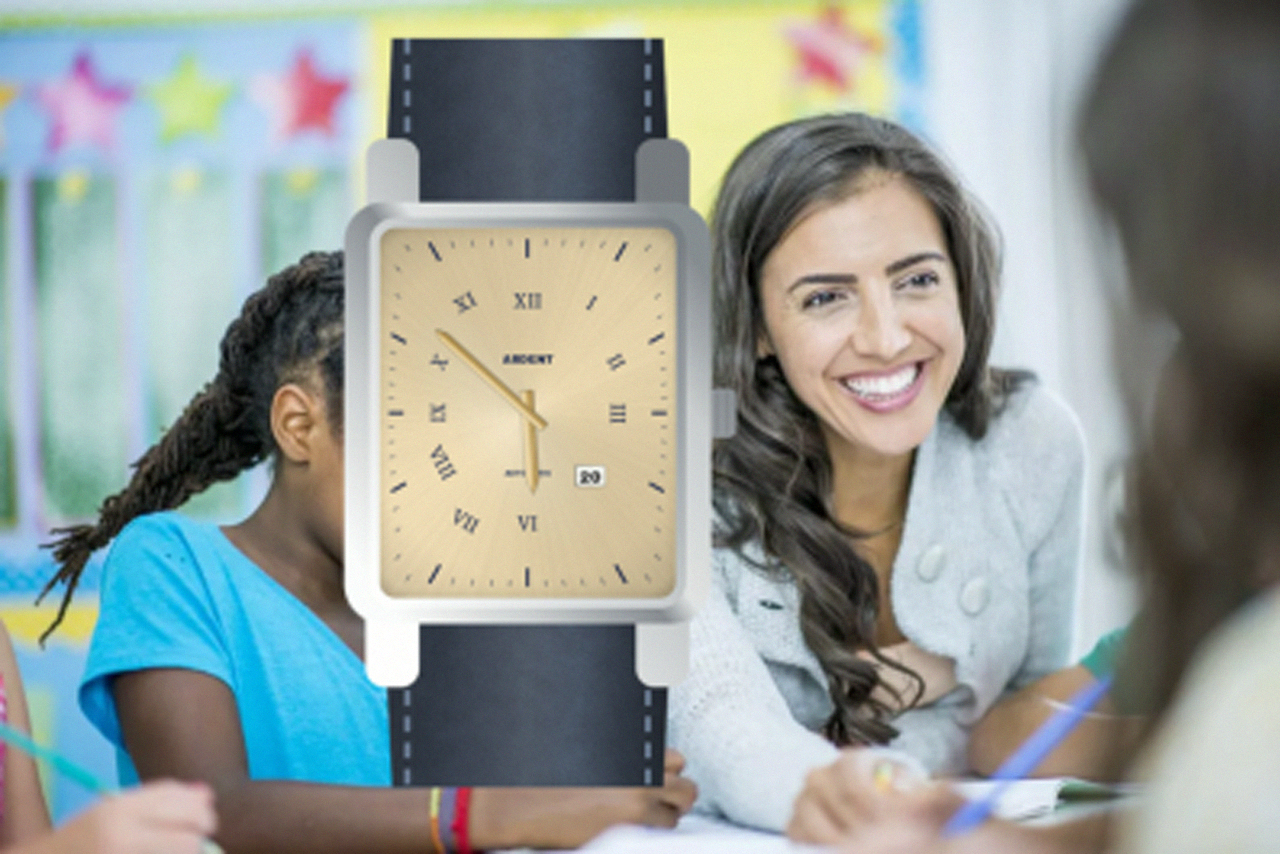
5:52
